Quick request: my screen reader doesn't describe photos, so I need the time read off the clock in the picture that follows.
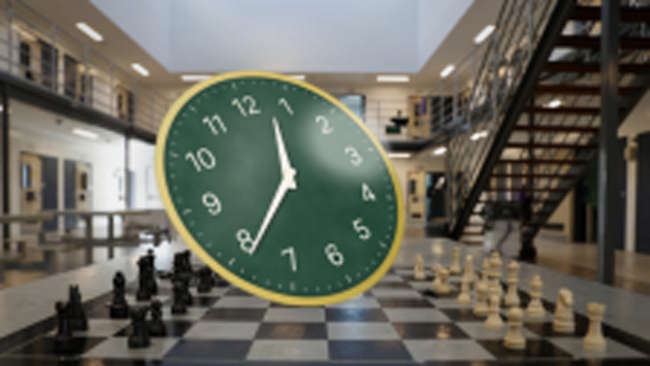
12:39
